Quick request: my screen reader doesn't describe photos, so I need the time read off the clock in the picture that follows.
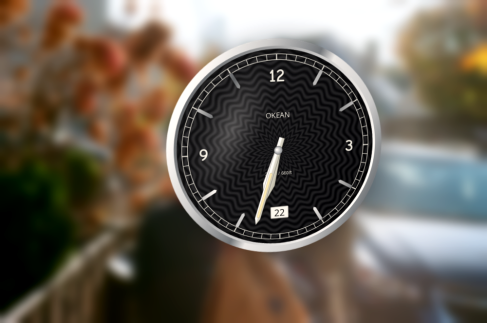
6:33
